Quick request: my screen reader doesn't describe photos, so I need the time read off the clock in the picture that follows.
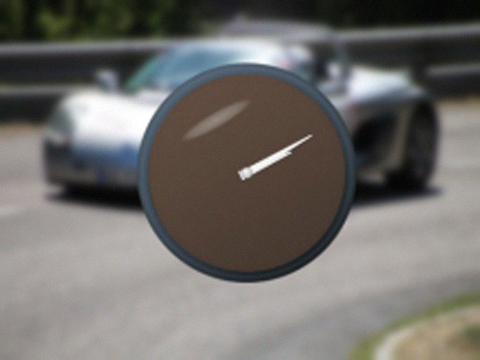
2:10
